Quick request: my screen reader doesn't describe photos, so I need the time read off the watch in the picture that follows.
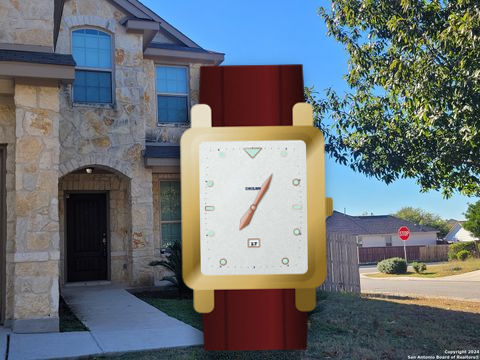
7:05
